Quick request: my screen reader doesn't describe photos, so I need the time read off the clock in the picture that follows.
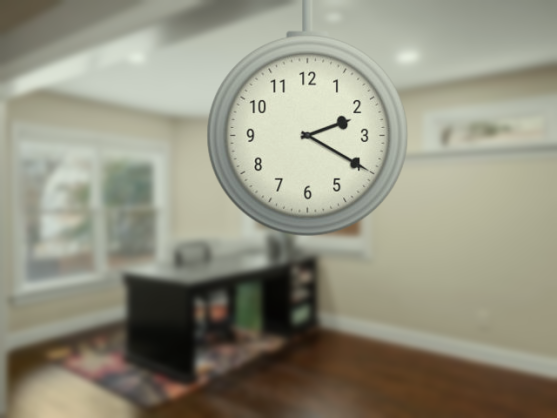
2:20
